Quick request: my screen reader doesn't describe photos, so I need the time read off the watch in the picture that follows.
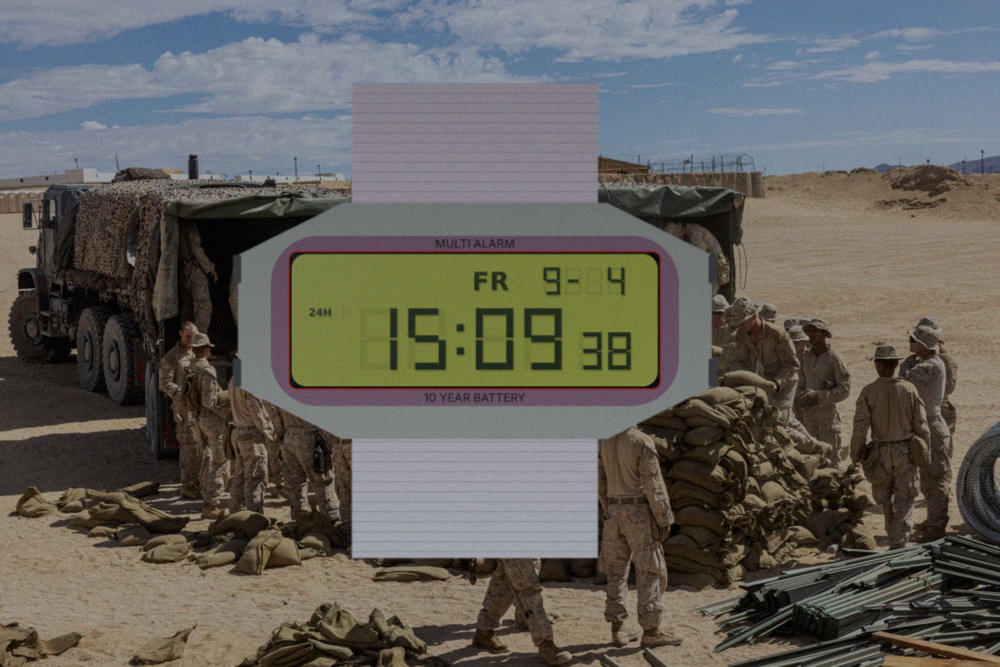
15:09:38
